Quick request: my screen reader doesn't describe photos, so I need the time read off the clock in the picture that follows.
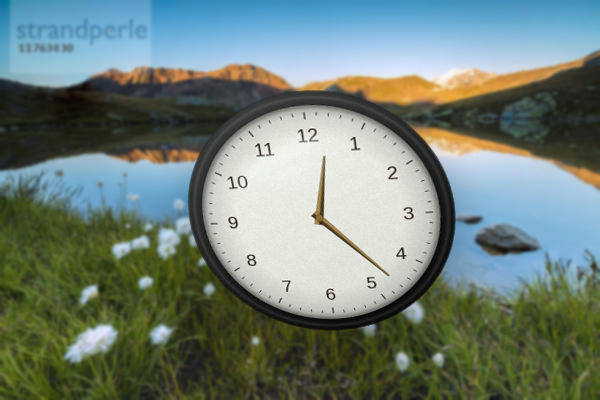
12:23
